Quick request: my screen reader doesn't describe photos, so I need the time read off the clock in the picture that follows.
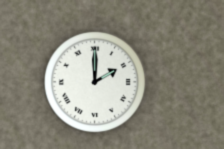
2:00
